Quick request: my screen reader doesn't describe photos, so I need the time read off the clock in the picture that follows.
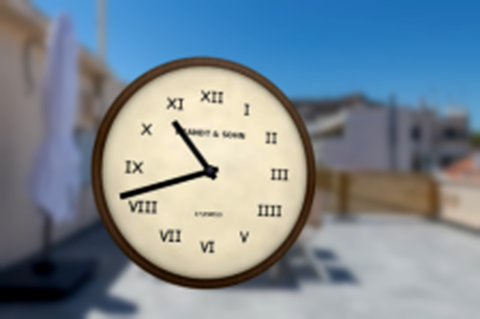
10:42
